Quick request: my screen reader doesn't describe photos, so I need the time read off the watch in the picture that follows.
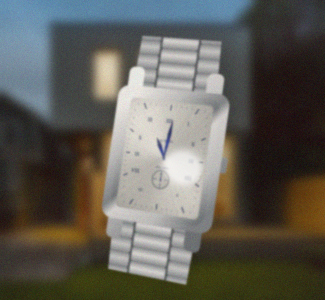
11:01
